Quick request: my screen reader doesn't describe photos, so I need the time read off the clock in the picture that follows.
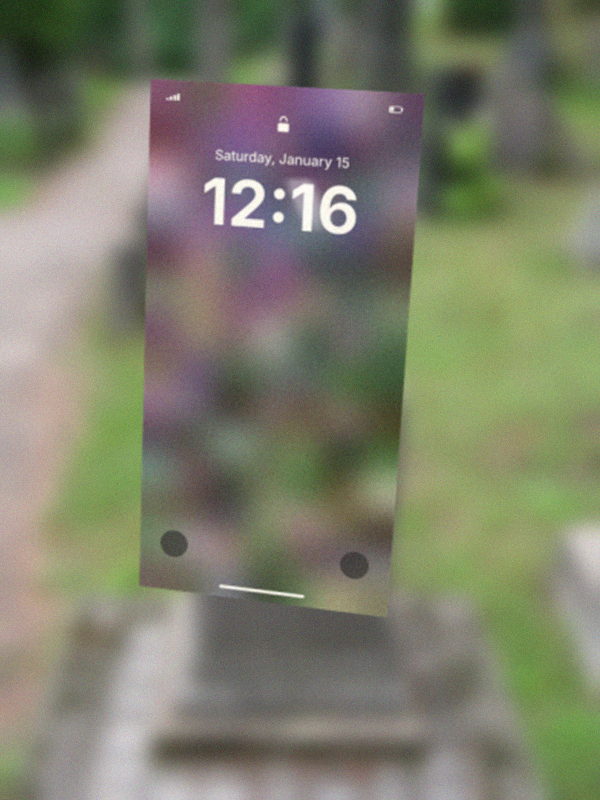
12:16
